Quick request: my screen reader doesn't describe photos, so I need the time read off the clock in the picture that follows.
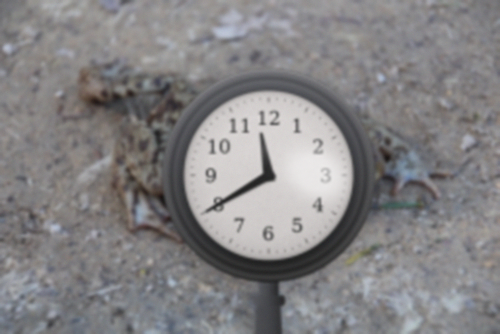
11:40
